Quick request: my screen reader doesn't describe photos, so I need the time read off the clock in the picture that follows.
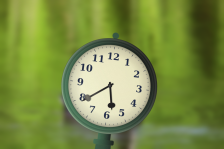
5:39
